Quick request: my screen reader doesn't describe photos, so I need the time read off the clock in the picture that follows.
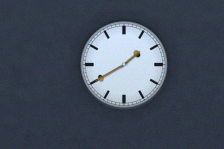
1:40
